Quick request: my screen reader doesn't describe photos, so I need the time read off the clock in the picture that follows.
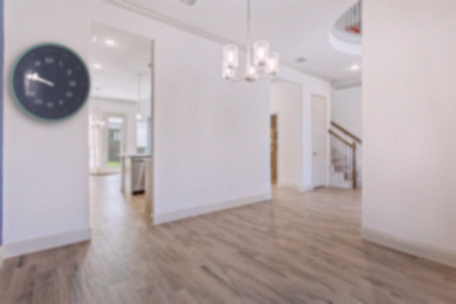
9:48
